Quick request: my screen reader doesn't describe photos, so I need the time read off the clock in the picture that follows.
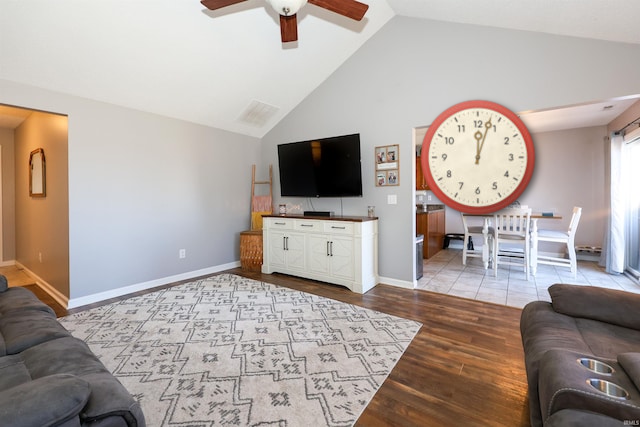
12:03
